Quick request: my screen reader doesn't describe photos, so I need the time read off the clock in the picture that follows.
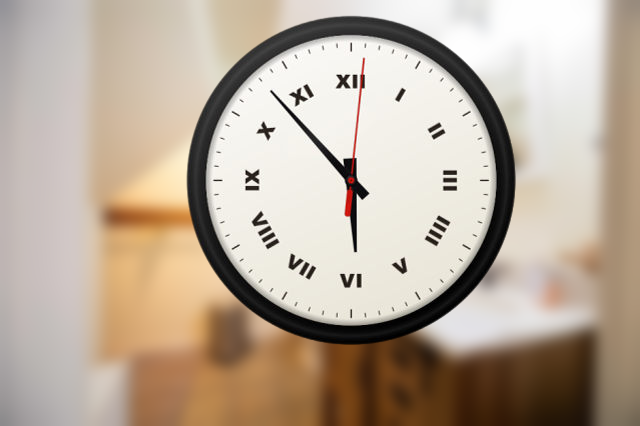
5:53:01
